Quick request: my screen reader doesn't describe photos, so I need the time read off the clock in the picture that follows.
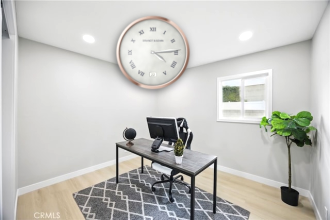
4:14
